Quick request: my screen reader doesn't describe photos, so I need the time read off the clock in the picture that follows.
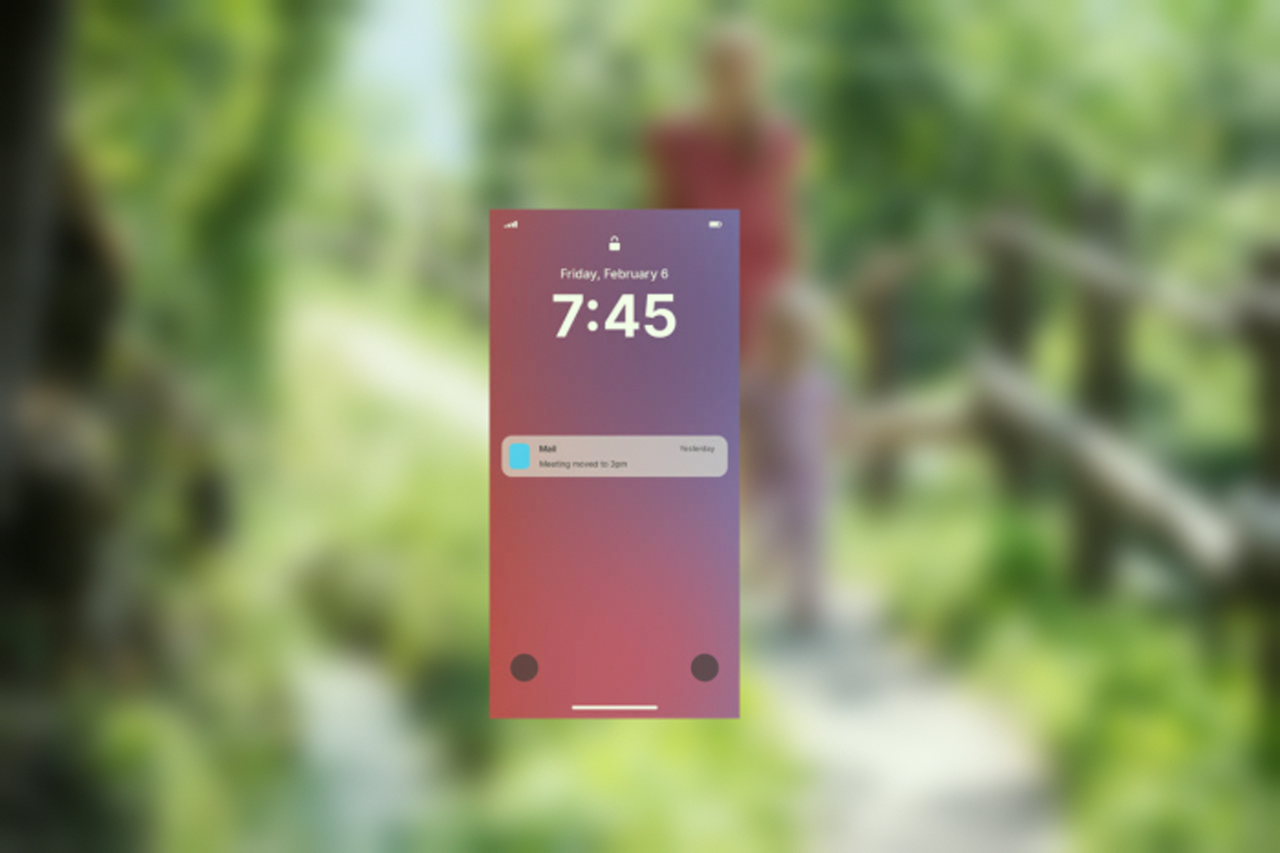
7:45
